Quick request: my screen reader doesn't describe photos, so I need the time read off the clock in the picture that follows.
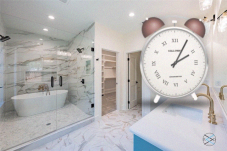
2:05
